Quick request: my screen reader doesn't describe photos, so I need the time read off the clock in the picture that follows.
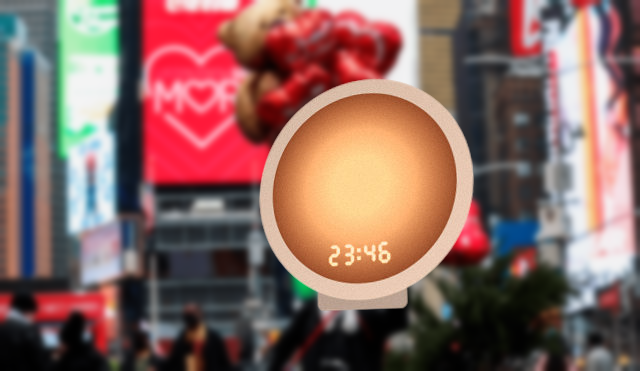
23:46
